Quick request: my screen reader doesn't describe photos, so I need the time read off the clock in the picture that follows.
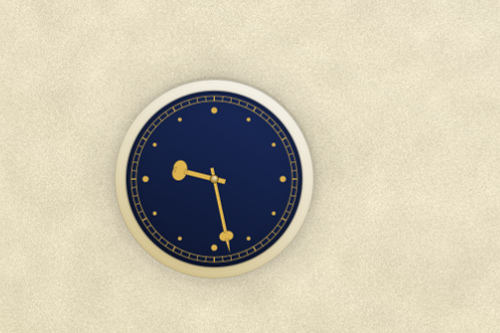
9:28
